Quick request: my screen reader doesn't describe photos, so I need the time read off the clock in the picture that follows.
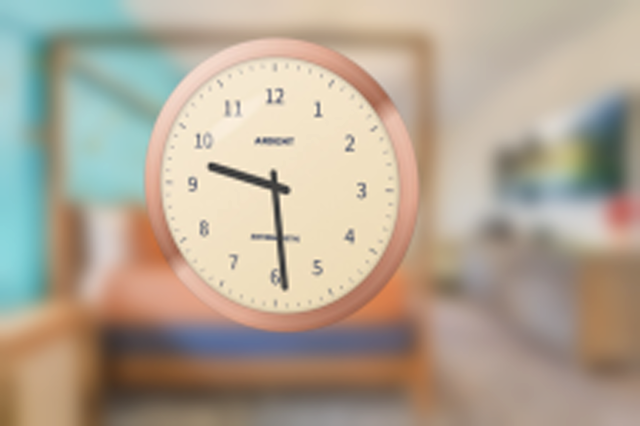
9:29
